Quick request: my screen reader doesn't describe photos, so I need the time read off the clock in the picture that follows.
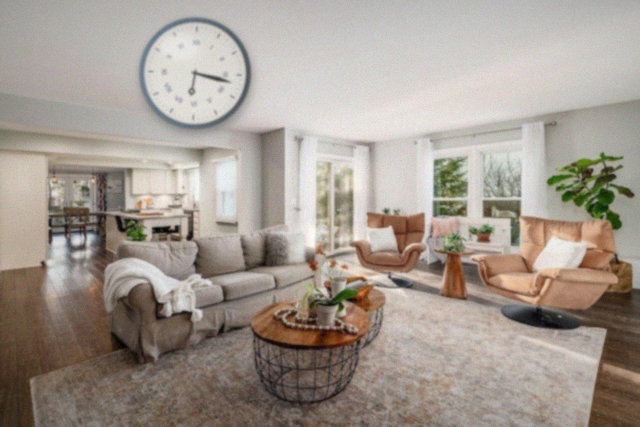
6:17
